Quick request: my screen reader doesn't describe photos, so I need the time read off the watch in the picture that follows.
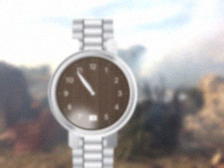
10:54
